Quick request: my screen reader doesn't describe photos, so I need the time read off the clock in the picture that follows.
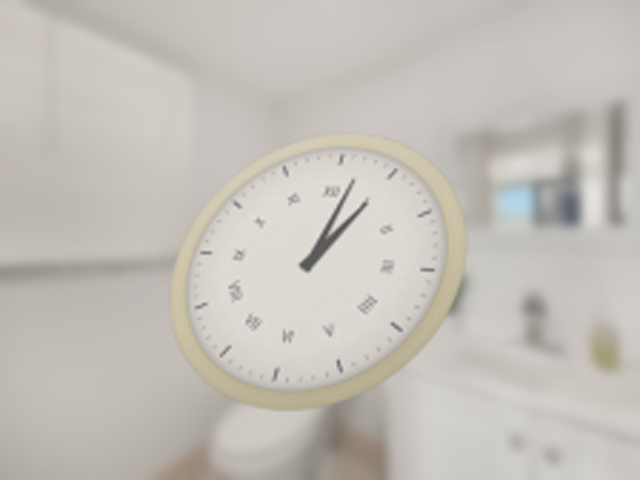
1:02
